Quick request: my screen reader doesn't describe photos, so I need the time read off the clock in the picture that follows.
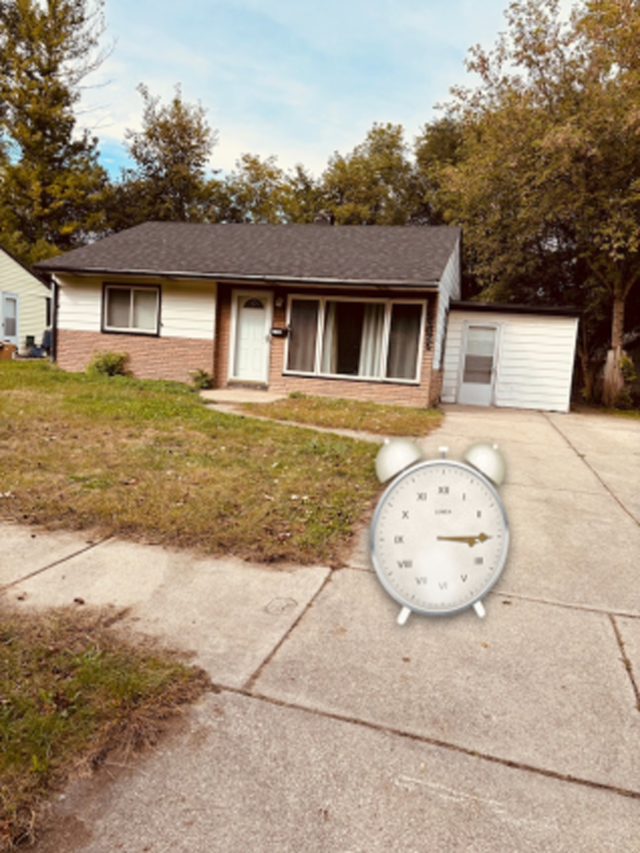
3:15
